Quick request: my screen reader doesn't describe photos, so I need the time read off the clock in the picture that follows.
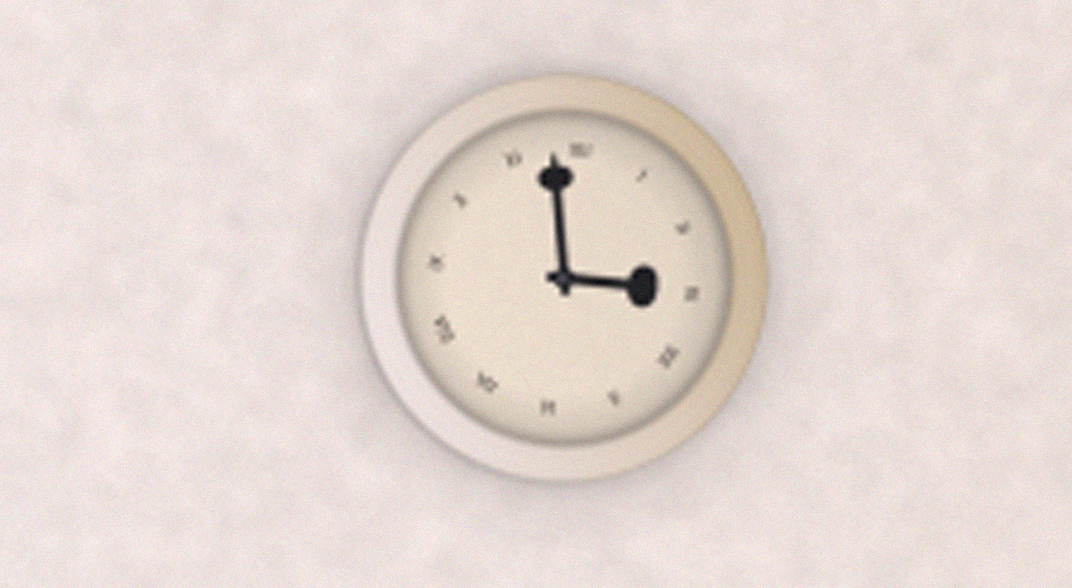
2:58
